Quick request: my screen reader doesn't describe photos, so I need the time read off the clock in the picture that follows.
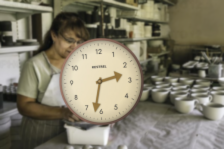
2:32
